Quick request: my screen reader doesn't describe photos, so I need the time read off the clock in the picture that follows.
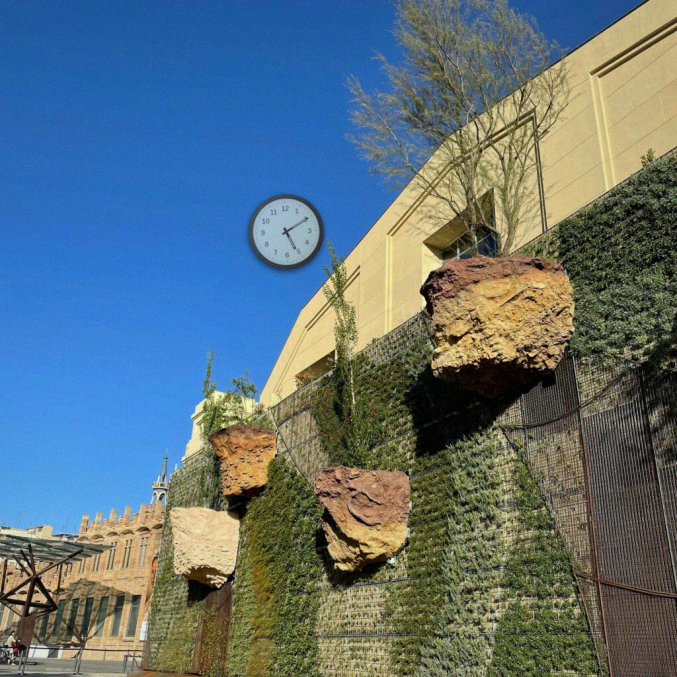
5:10
